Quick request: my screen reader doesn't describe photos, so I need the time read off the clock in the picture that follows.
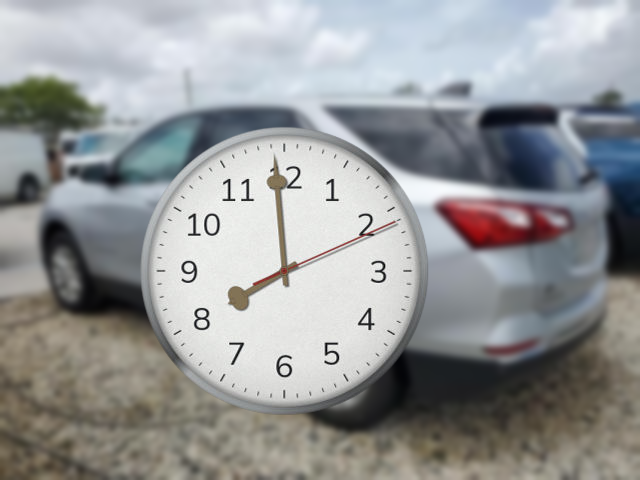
7:59:11
